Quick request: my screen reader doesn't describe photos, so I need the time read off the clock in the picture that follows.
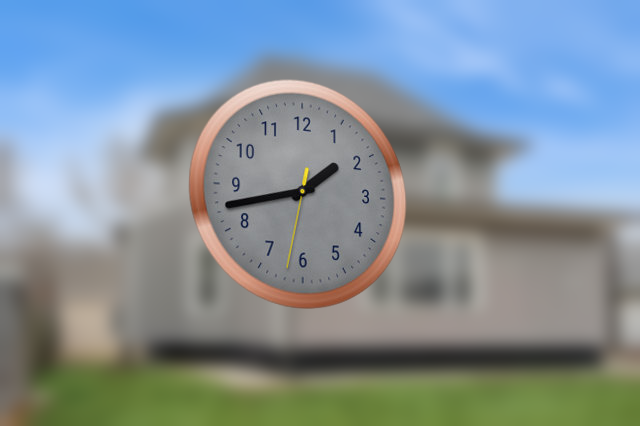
1:42:32
